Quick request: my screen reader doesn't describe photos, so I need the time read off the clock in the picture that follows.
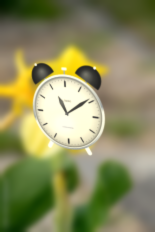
11:09
